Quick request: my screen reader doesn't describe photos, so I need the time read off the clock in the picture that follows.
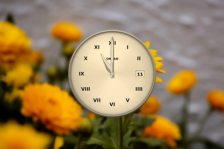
11:00
